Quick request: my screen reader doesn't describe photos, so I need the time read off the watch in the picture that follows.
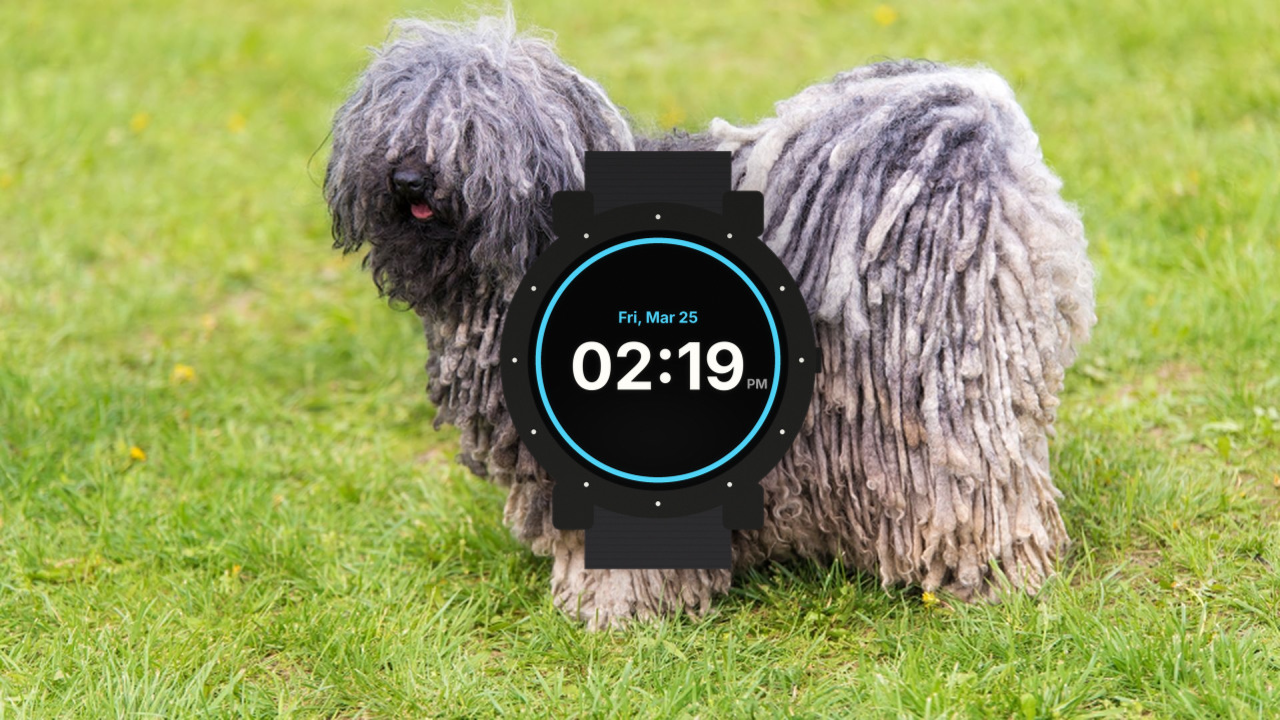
2:19
